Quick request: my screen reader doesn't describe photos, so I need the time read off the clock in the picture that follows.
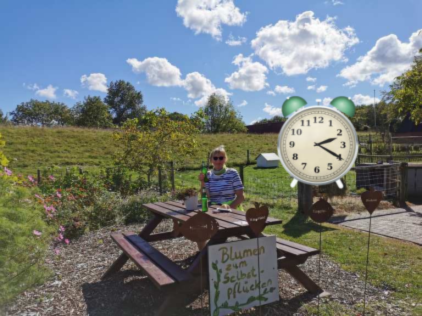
2:20
